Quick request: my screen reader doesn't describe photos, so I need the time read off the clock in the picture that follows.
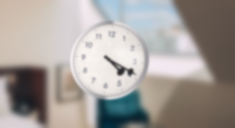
4:19
